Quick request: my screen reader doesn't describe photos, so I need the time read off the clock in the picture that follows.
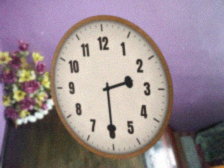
2:30
